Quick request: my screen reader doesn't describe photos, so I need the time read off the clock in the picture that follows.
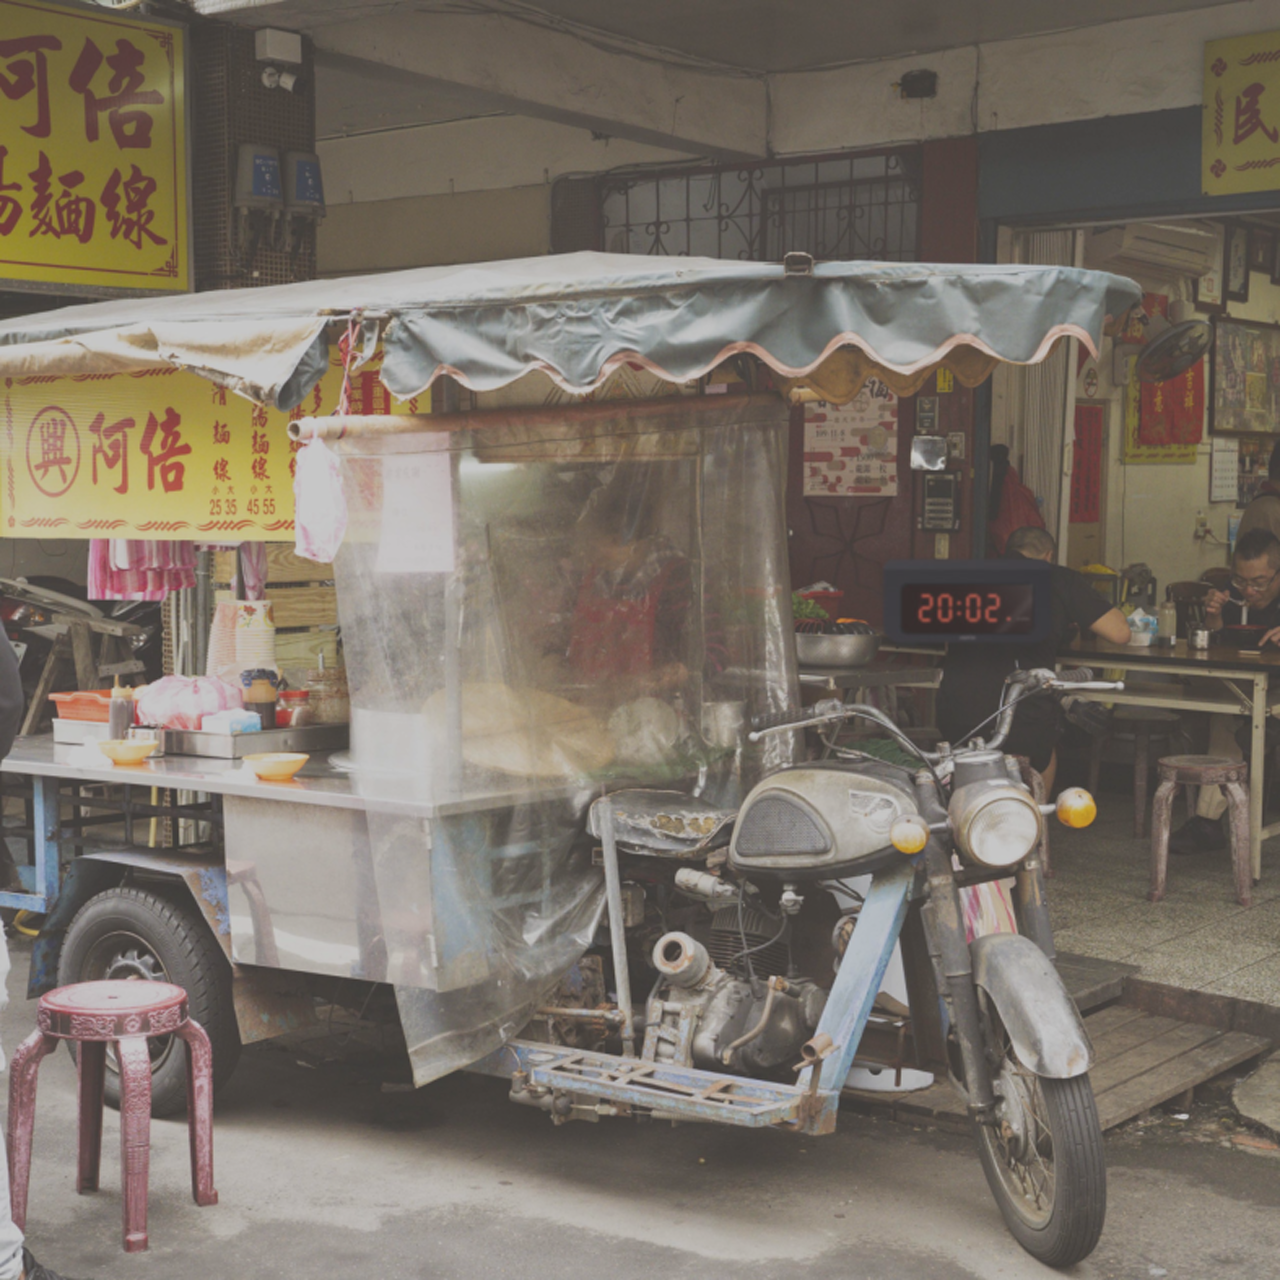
20:02
